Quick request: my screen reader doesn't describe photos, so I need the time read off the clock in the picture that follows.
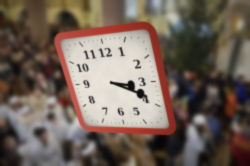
3:19
